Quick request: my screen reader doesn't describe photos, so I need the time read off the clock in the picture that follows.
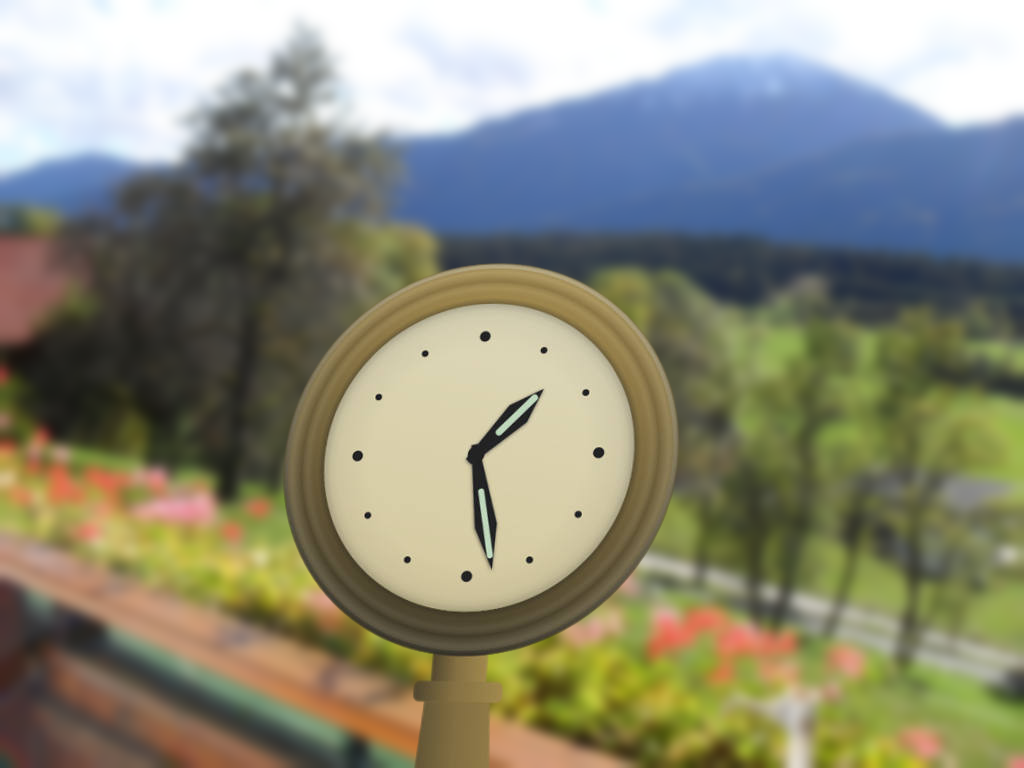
1:28
